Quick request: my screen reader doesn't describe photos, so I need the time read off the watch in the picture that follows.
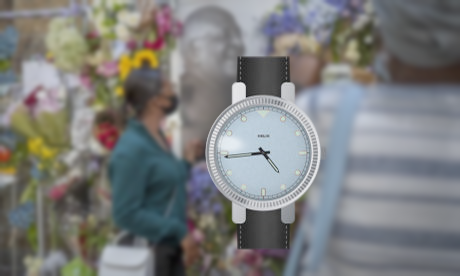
4:44
